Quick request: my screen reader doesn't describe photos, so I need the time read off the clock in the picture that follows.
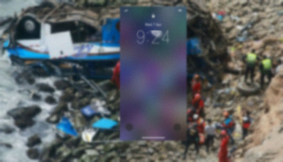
9:24
